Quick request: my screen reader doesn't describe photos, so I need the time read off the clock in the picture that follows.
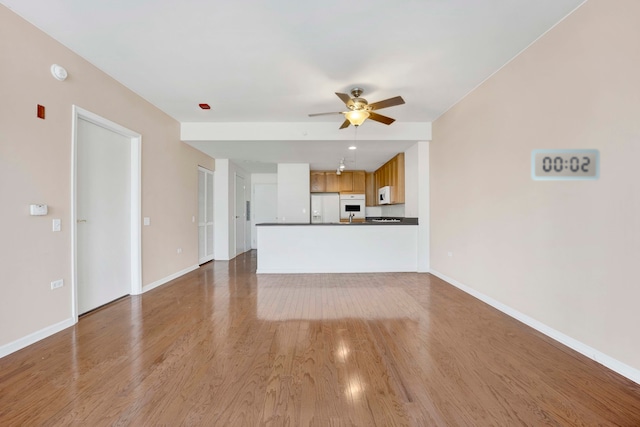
0:02
